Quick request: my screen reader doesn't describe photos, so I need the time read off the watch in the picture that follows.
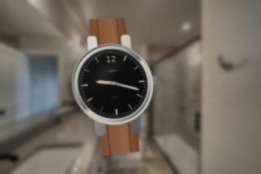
9:18
